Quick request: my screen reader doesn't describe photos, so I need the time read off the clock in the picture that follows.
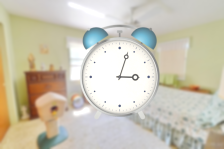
3:03
